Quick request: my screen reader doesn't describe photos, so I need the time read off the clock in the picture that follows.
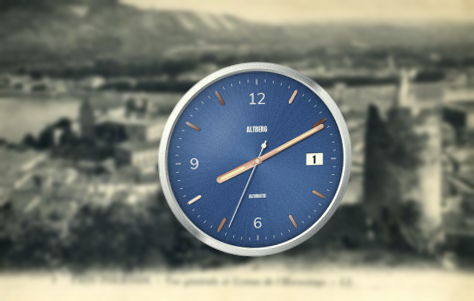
8:10:34
